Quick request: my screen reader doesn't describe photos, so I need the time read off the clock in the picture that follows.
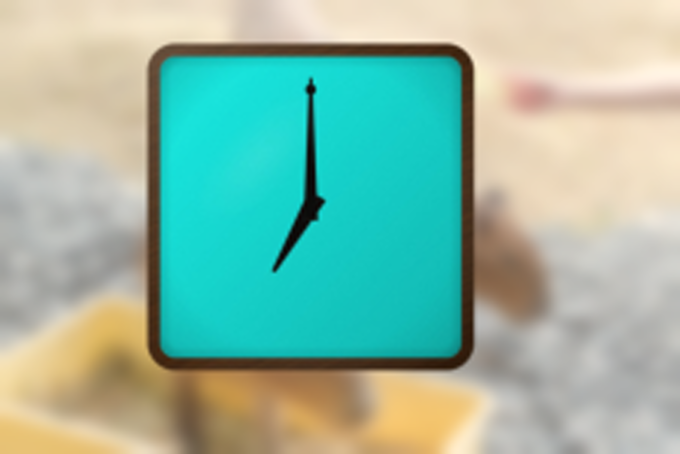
7:00
